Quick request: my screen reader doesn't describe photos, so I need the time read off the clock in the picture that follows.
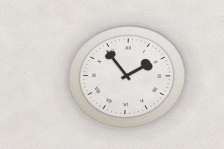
1:54
